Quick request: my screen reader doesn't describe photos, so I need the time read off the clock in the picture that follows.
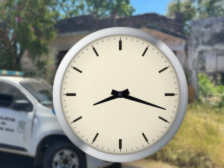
8:18
